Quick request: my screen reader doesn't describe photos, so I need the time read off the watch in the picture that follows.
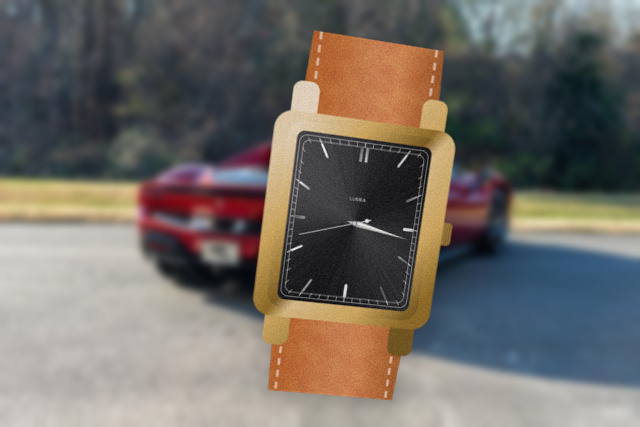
3:16:42
